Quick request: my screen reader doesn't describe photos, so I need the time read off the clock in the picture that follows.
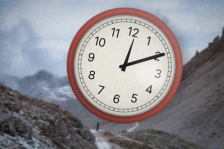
12:10
